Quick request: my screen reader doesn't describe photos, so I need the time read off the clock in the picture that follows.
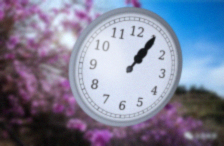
1:05
